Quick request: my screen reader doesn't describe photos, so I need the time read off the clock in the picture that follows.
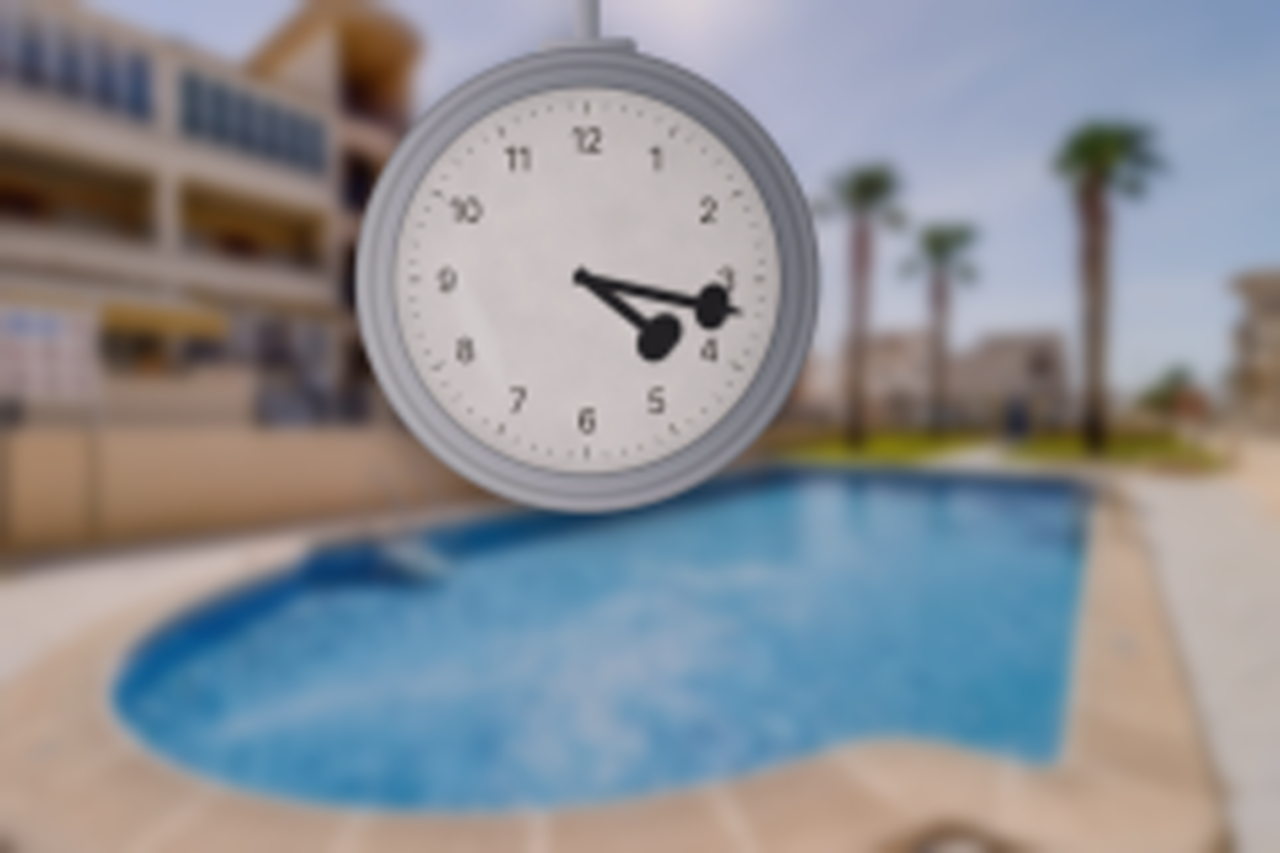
4:17
